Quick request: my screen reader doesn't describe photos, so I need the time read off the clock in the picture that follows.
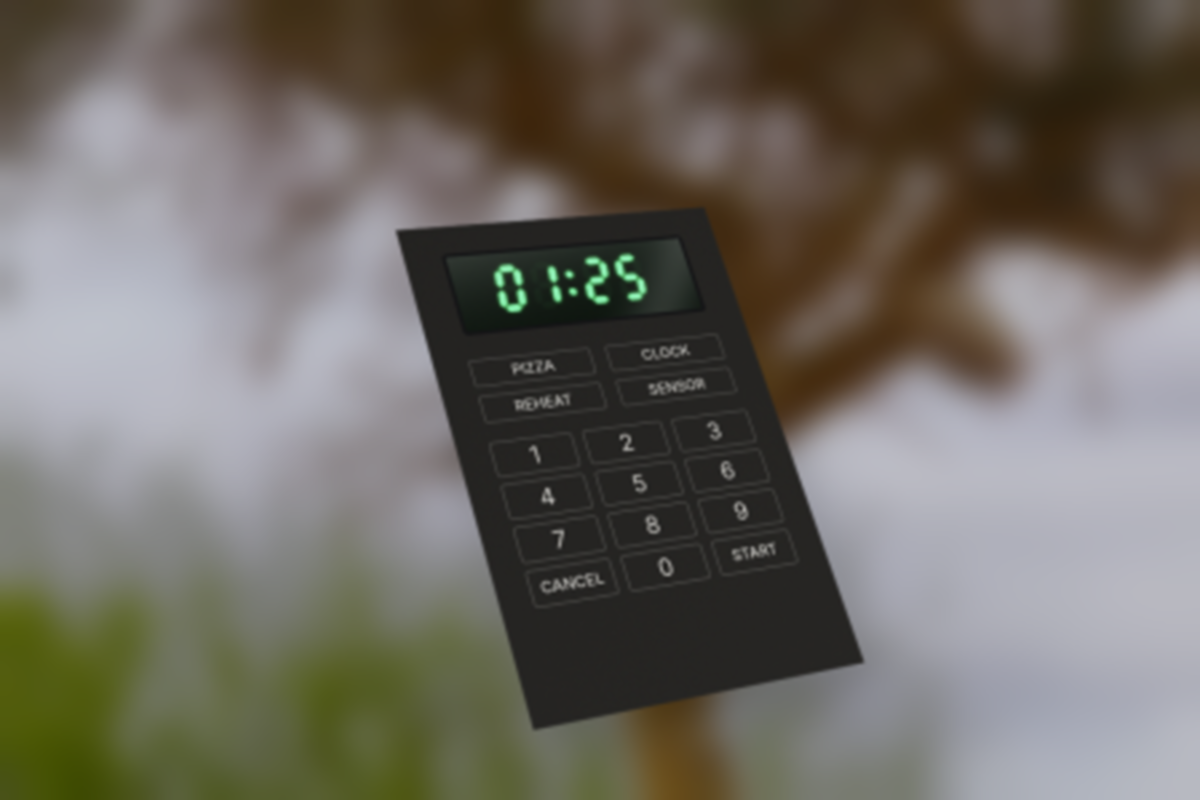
1:25
